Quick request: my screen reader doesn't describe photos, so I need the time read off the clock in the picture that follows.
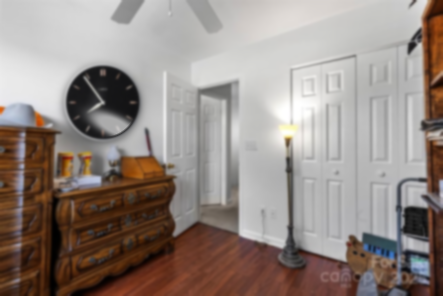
7:54
